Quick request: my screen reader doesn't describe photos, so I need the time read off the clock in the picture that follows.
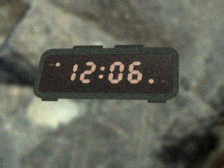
12:06
